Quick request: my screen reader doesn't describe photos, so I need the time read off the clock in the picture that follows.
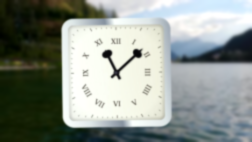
11:08
